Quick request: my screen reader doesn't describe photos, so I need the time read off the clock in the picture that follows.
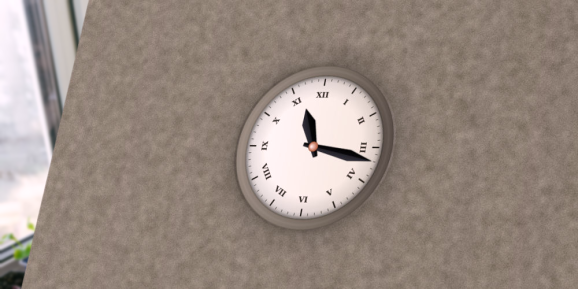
11:17
